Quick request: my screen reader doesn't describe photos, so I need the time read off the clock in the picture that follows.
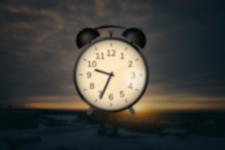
9:34
